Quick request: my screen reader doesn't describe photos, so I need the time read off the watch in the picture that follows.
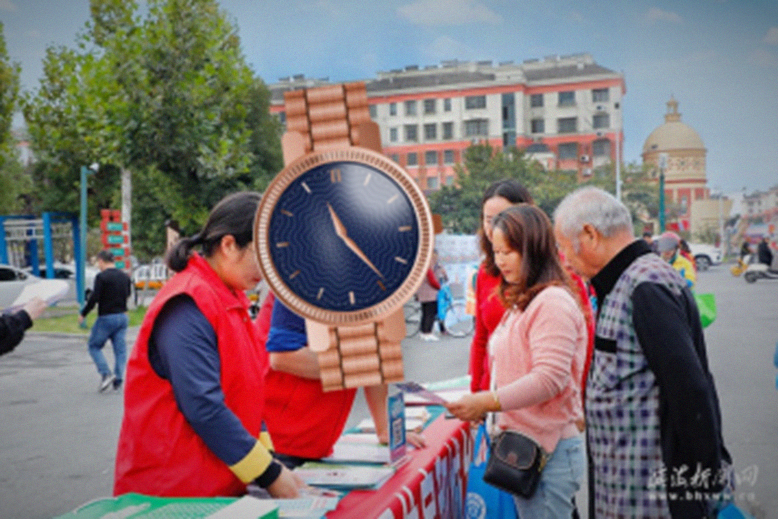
11:24
